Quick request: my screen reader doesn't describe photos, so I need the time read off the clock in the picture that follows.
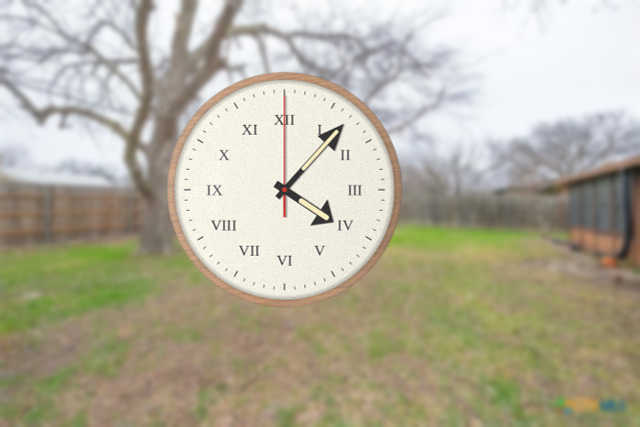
4:07:00
